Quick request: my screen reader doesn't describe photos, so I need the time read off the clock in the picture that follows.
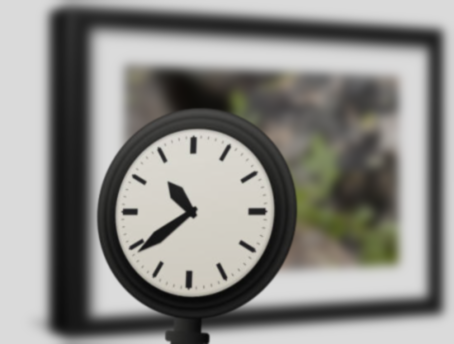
10:39
